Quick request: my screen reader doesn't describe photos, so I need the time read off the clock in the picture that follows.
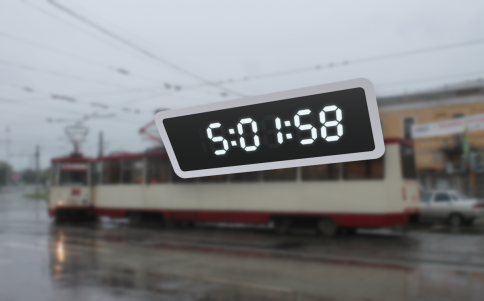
5:01:58
